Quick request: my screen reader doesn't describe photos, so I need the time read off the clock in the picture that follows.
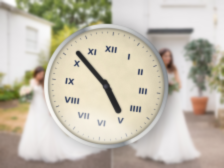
4:52
